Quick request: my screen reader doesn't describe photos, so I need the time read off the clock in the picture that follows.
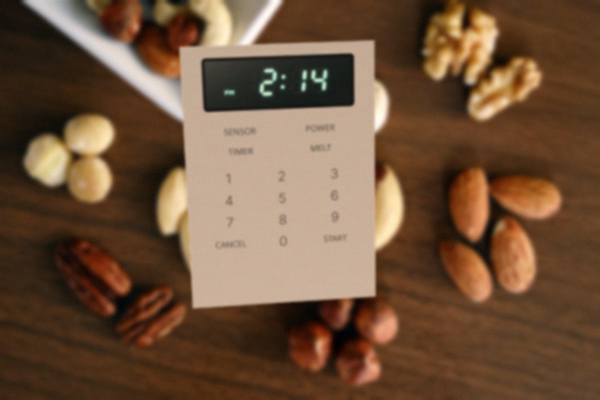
2:14
